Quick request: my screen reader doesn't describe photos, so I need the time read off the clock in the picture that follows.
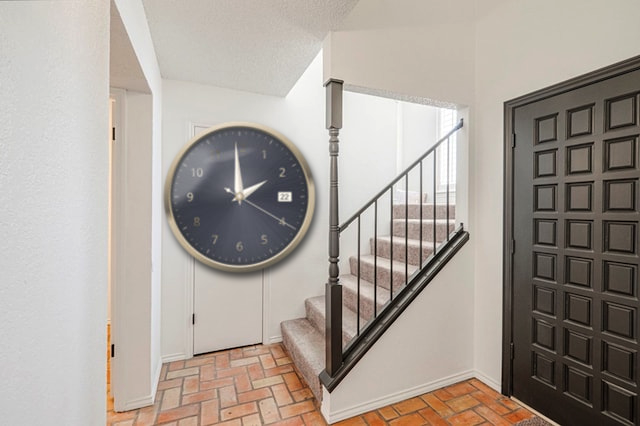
1:59:20
